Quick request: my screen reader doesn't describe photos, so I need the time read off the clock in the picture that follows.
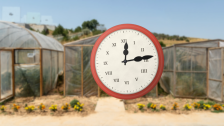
12:14
